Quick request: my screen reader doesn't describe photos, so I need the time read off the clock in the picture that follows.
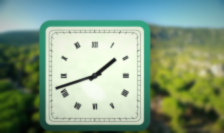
1:42
